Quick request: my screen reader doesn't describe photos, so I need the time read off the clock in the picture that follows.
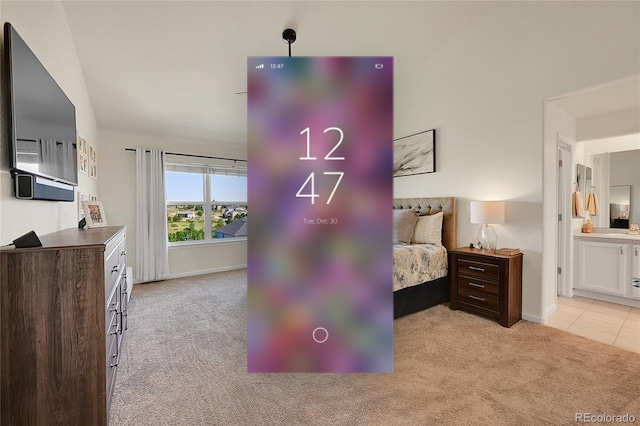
12:47
